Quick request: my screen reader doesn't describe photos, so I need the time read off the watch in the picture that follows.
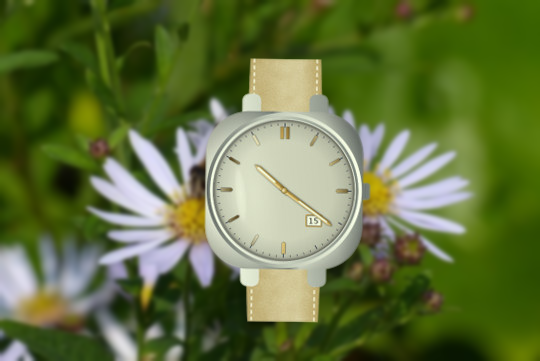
10:21
